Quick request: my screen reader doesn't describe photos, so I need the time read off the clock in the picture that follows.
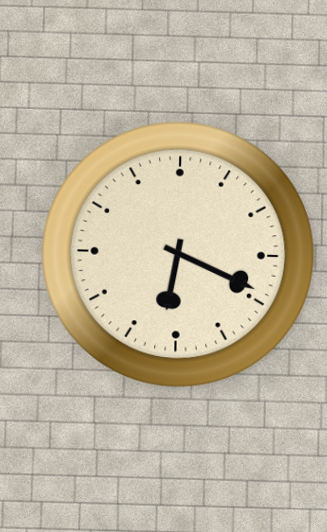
6:19
